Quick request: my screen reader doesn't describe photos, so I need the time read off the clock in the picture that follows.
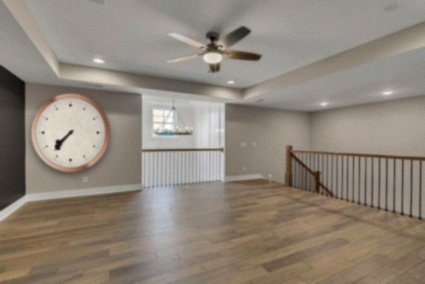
7:37
